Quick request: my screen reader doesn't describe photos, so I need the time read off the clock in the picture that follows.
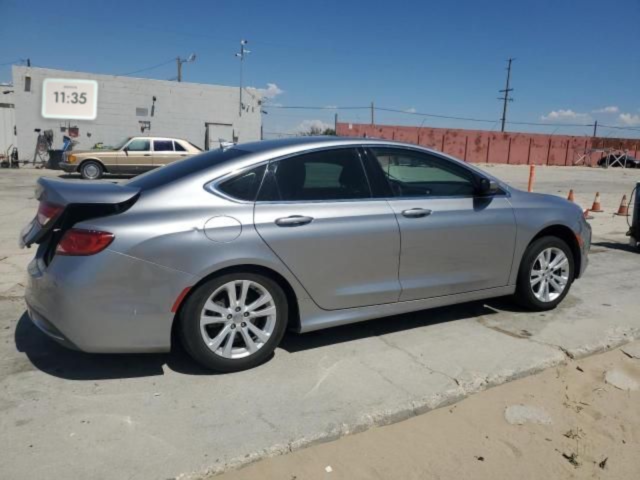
11:35
